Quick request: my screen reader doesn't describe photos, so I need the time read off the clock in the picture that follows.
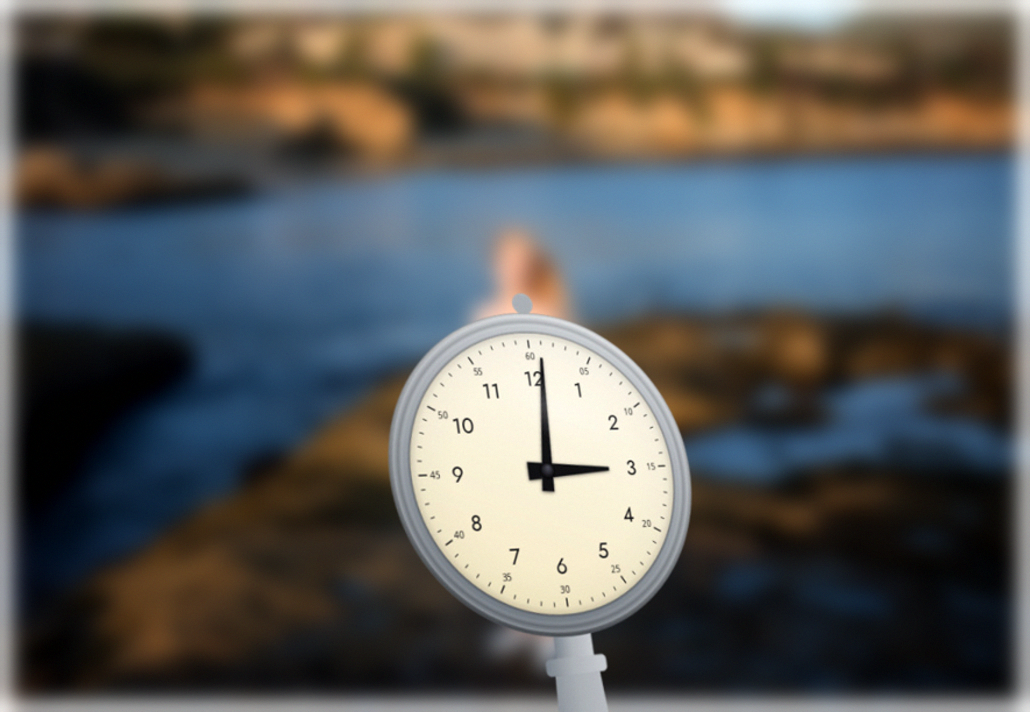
3:01
